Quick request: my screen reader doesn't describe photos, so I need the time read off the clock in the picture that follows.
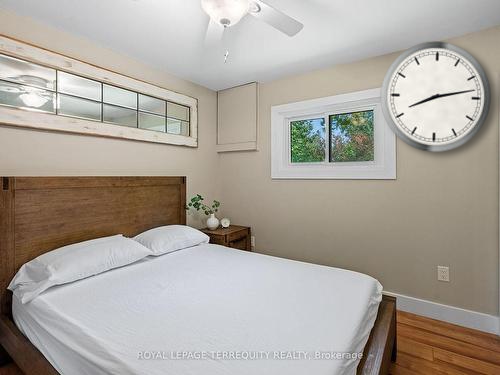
8:13
